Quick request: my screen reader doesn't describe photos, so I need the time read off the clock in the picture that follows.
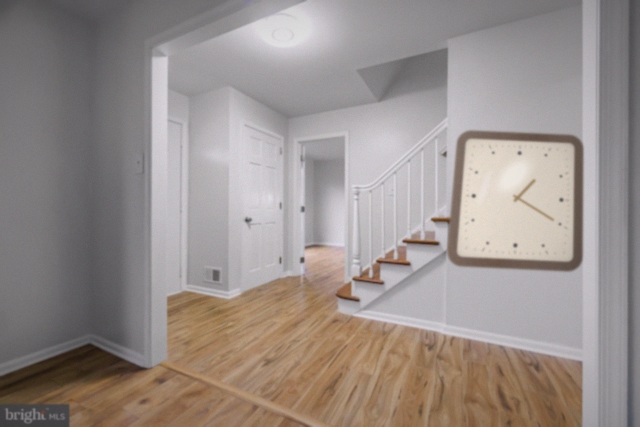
1:20
